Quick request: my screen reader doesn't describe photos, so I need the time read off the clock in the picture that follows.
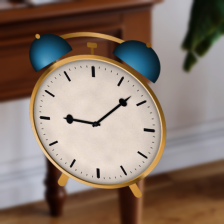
9:08
